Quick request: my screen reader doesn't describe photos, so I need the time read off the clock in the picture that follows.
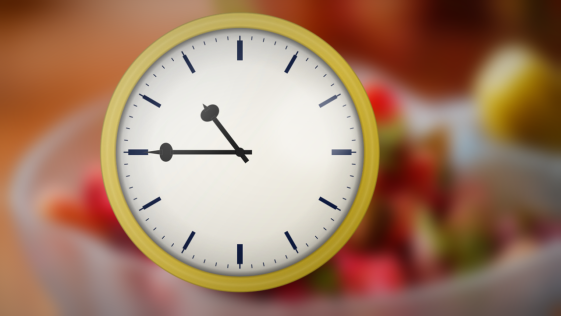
10:45
